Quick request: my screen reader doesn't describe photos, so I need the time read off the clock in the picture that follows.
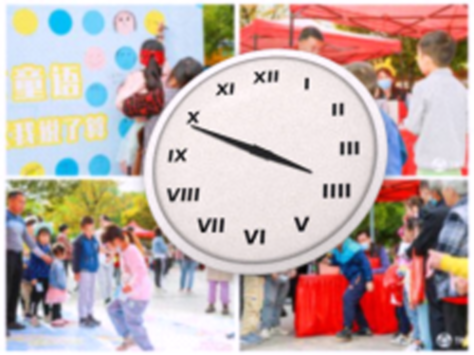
3:49
